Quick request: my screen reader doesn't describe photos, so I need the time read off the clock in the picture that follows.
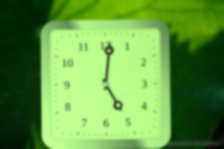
5:01
